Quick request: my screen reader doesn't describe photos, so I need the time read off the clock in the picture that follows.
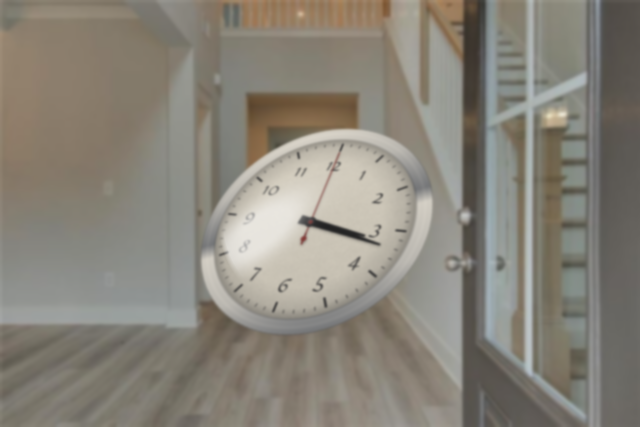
3:17:00
